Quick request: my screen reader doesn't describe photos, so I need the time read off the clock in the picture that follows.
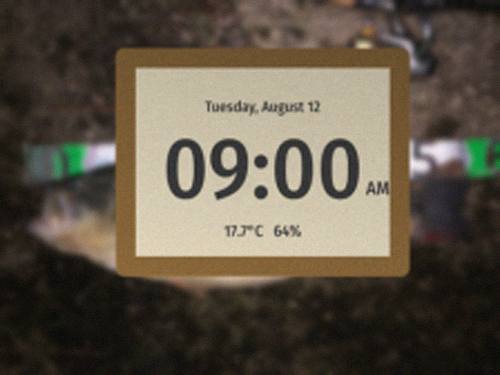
9:00
